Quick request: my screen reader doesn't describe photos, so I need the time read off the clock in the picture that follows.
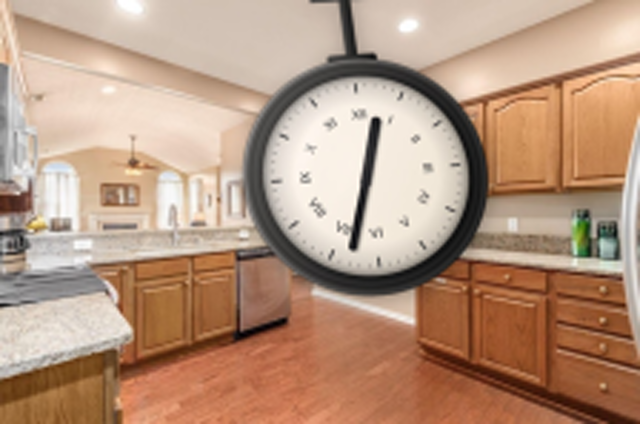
12:33
